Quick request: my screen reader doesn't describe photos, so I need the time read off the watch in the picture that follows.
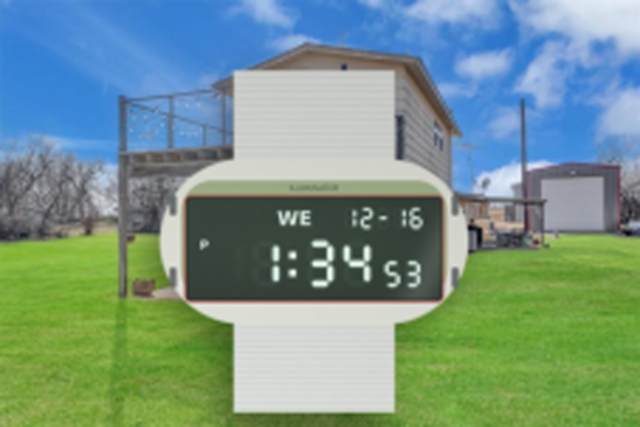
1:34:53
